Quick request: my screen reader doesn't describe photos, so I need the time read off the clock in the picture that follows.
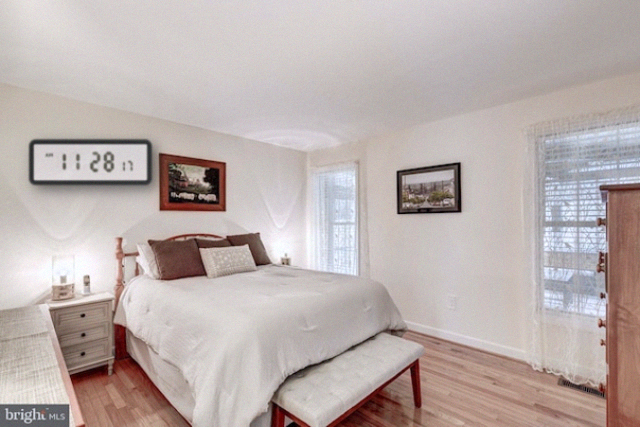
11:28:17
